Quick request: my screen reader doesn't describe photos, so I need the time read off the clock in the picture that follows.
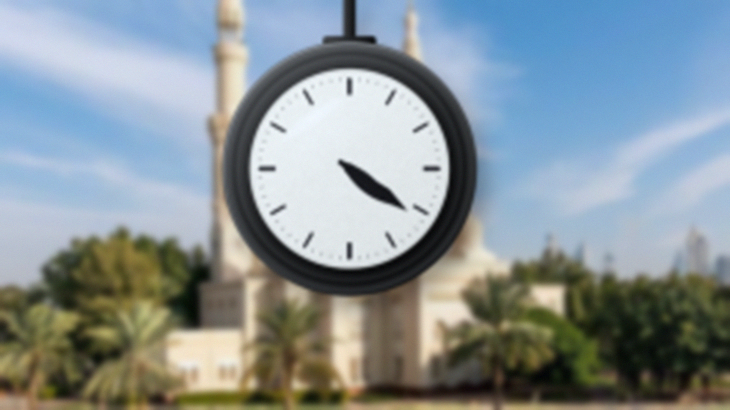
4:21
